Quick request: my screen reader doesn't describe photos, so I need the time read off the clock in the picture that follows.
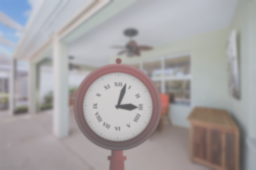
3:03
